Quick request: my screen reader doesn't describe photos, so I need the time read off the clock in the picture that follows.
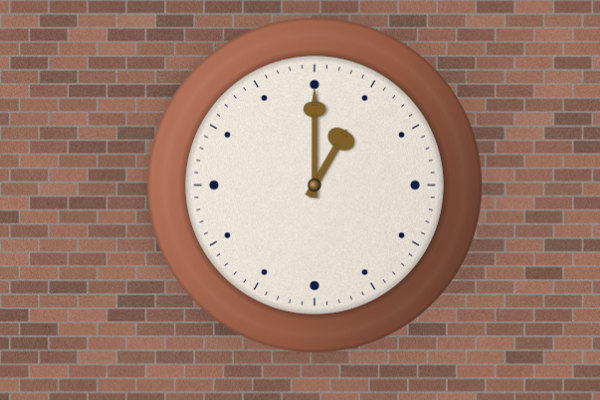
1:00
